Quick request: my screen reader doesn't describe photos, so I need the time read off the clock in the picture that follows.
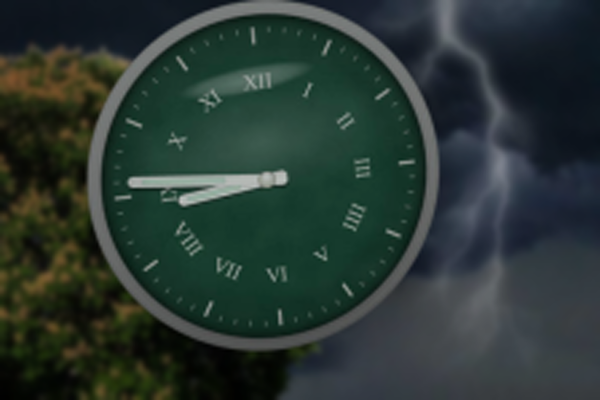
8:46
